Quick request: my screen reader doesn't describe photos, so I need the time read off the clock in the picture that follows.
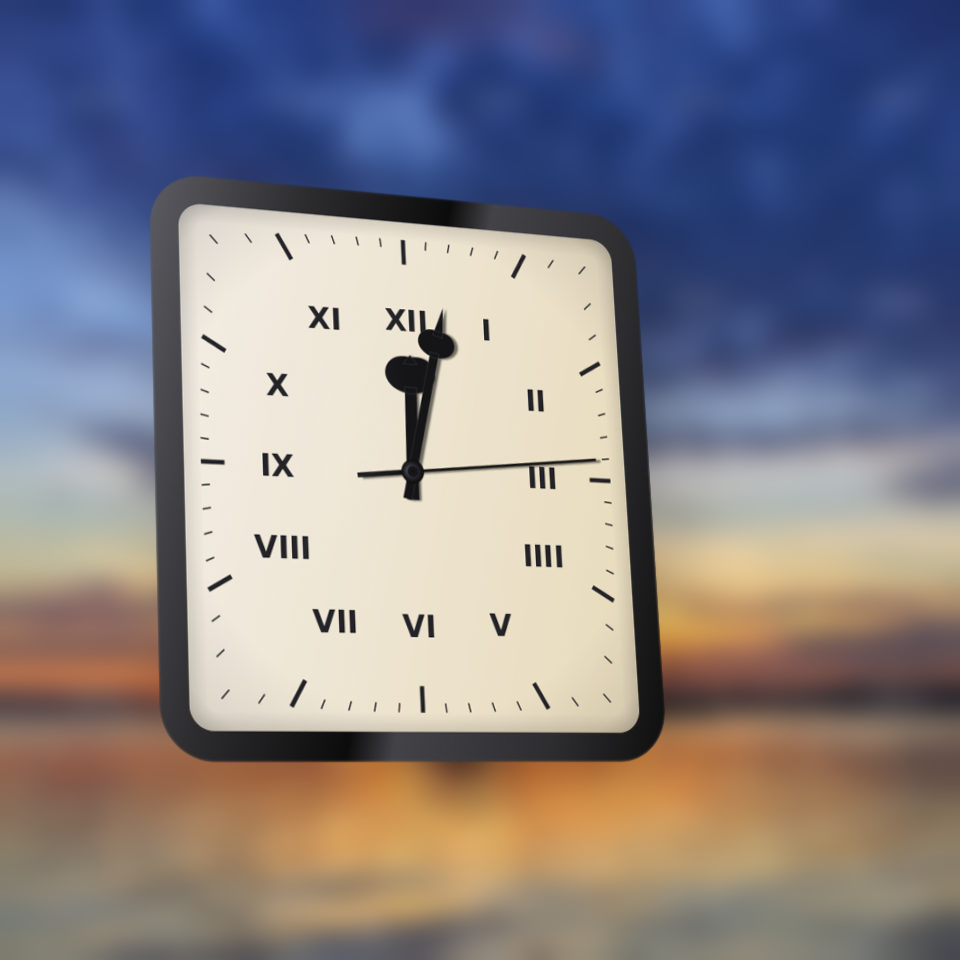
12:02:14
